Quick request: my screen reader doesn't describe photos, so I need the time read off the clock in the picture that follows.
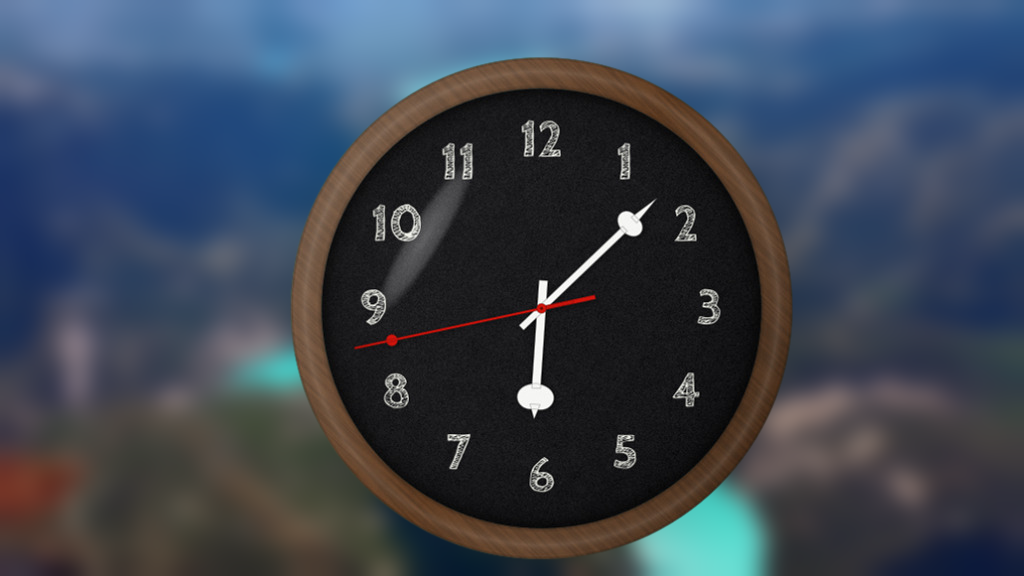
6:07:43
